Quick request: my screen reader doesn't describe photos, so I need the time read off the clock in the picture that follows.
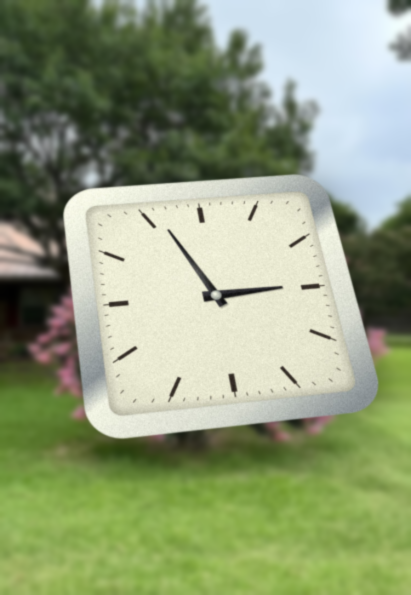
2:56
